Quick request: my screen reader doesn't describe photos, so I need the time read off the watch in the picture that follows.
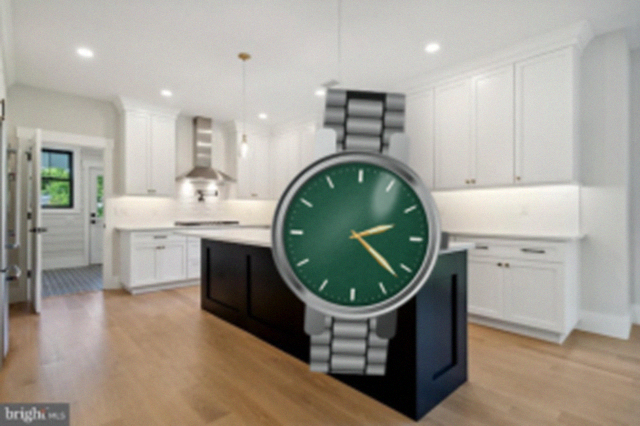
2:22
